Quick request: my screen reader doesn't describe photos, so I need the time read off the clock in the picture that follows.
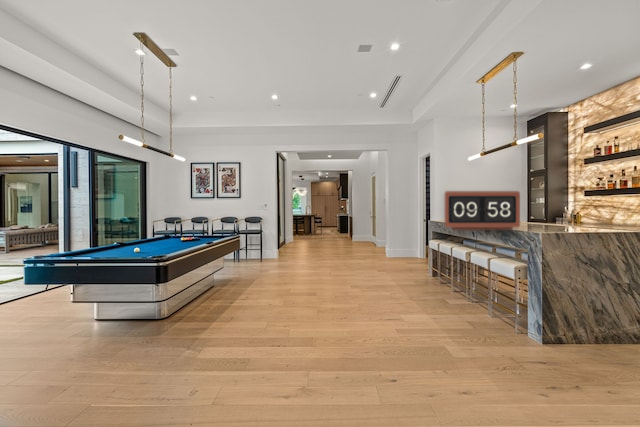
9:58
